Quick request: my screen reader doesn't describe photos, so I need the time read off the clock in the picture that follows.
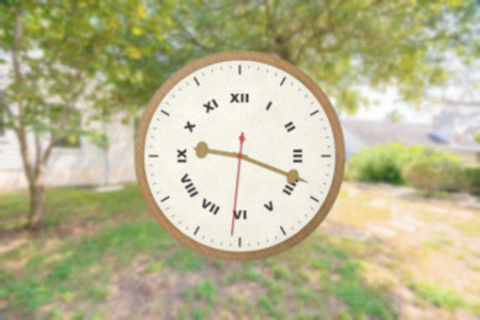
9:18:31
